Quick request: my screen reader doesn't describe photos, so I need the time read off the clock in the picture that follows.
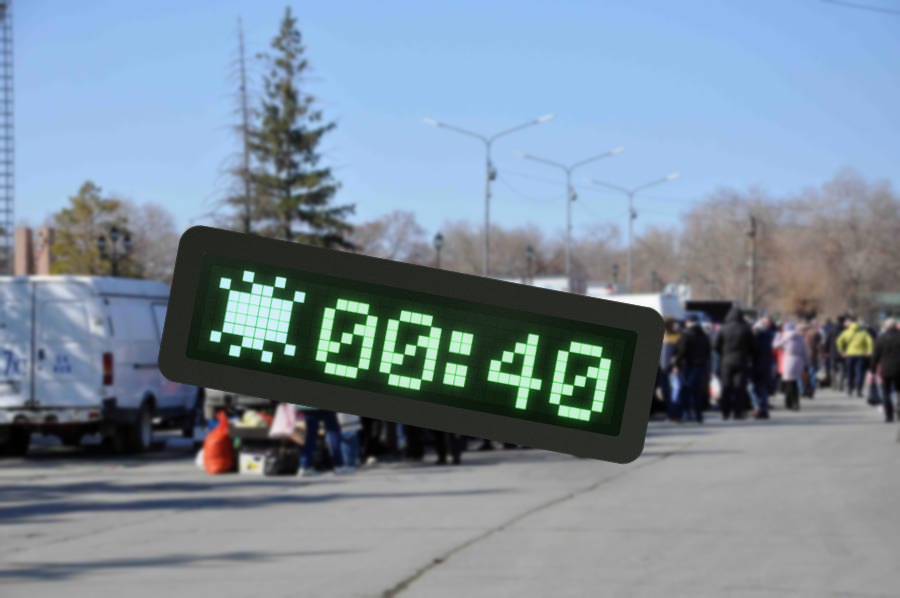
0:40
